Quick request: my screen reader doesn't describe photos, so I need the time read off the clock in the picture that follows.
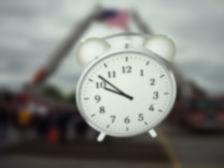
9:52
